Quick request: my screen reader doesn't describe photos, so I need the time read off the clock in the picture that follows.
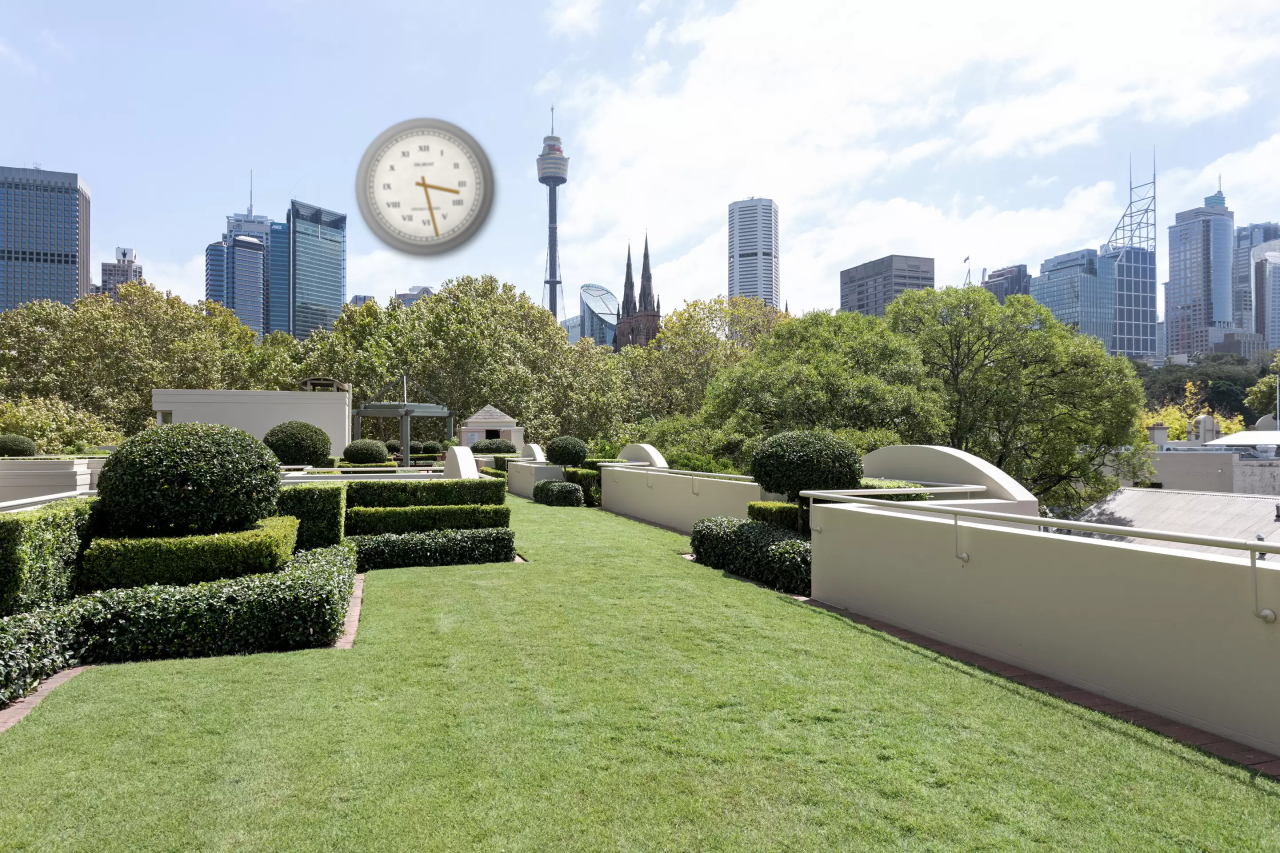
3:28
